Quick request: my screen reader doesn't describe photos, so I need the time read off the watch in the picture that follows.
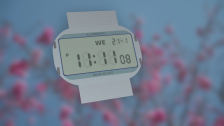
11:11:08
